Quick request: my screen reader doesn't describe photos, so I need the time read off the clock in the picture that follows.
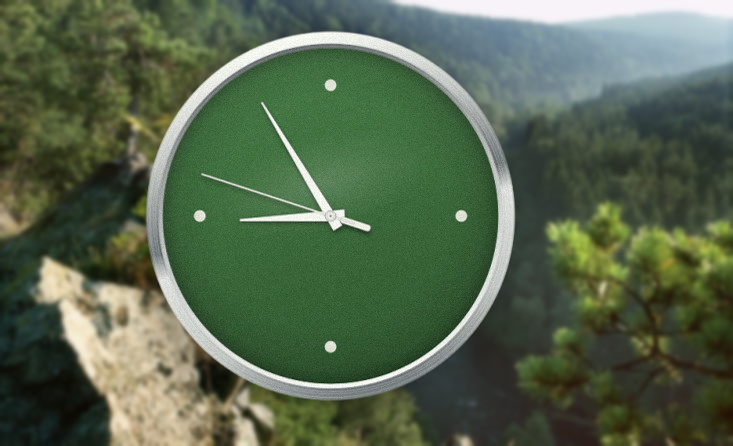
8:54:48
